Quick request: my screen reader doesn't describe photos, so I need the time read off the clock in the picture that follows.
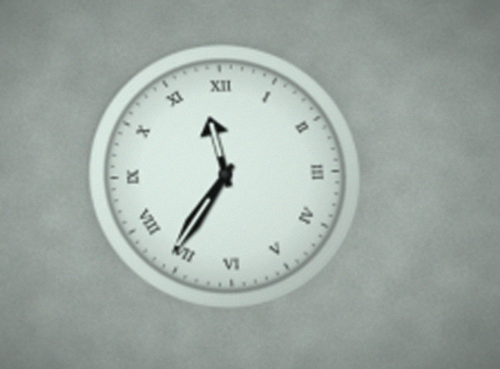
11:36
